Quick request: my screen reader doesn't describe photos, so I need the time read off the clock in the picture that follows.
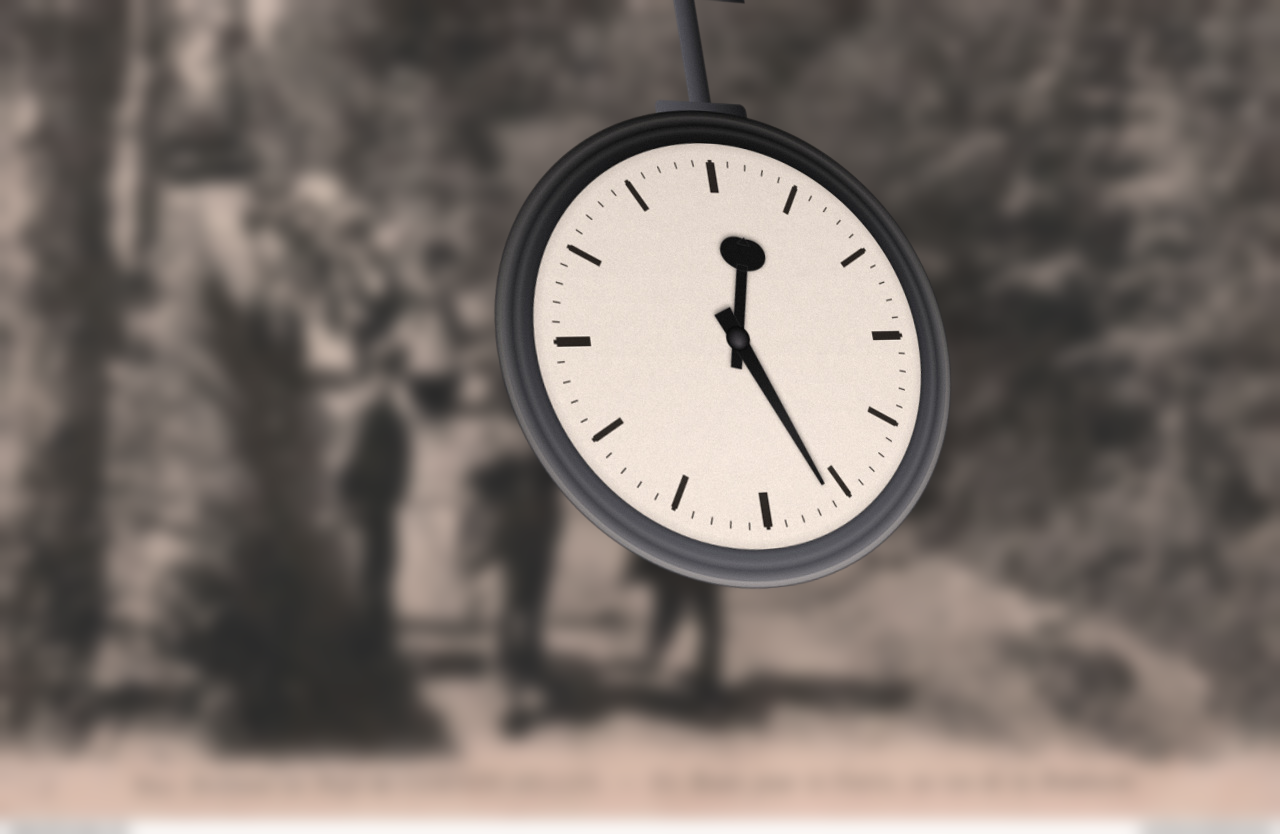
12:26
